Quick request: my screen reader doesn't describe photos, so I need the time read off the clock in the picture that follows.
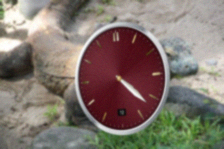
4:22
